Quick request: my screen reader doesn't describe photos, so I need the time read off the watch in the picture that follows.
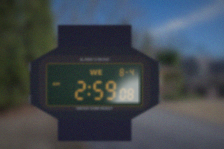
2:59:08
